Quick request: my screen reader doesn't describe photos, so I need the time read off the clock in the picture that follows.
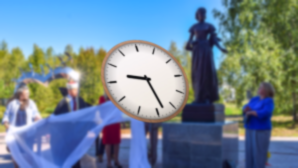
9:28
